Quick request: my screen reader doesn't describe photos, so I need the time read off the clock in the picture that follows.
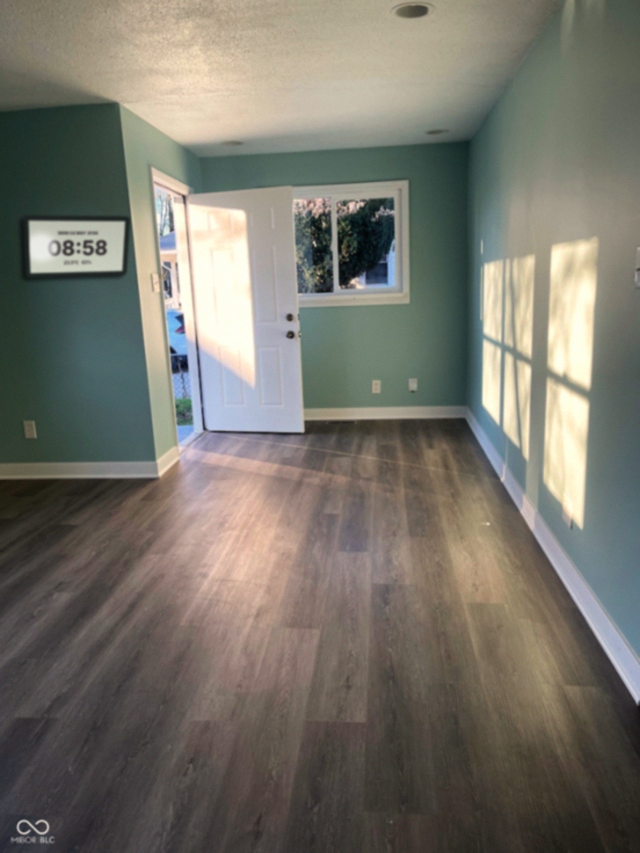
8:58
